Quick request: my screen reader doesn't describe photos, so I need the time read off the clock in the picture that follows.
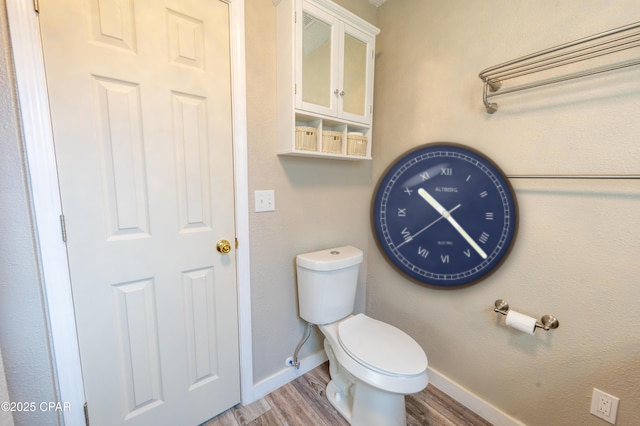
10:22:39
